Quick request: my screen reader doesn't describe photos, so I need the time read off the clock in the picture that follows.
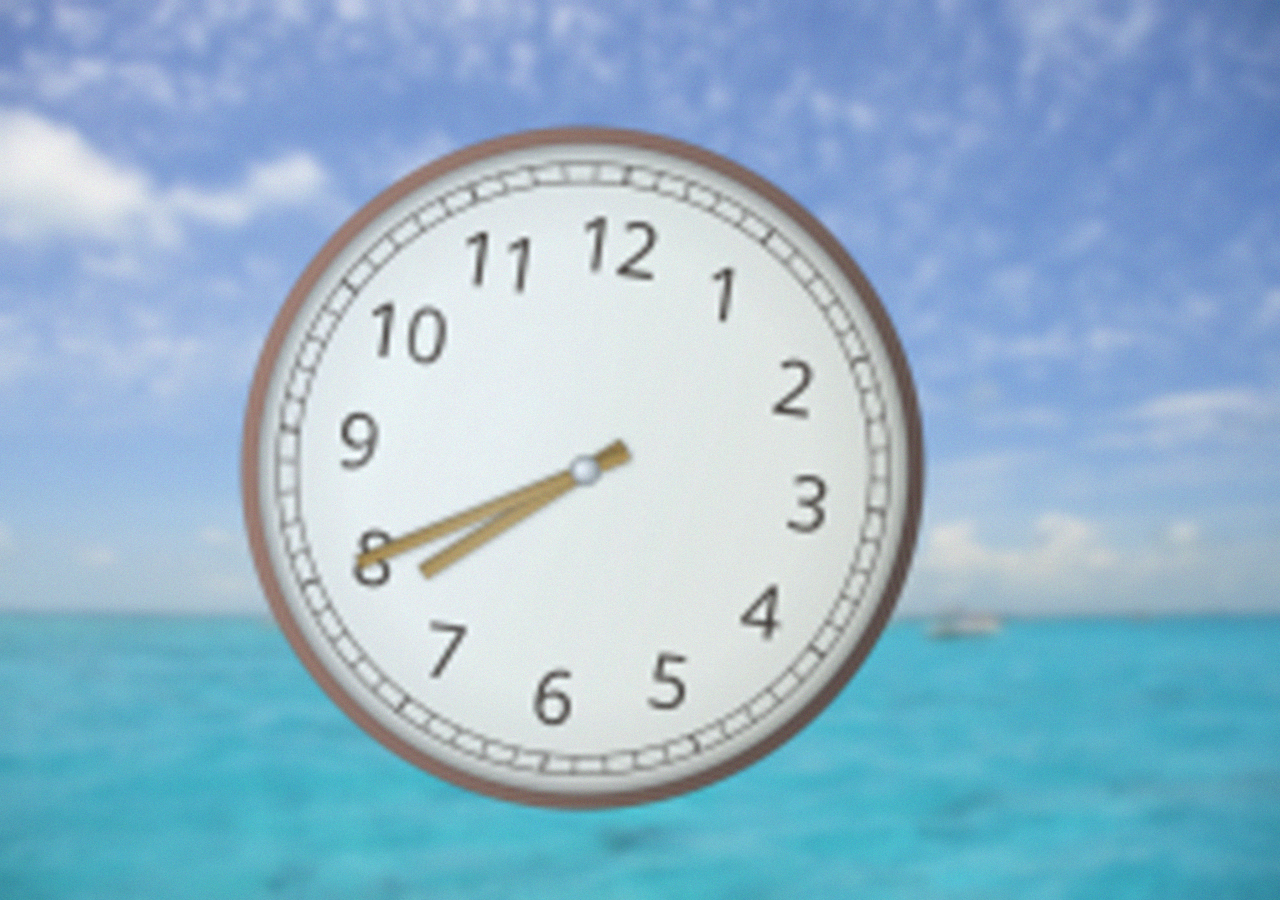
7:40
